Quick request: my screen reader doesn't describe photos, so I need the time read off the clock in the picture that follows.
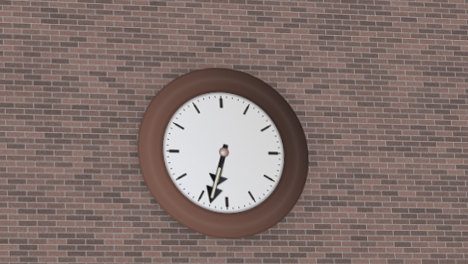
6:33
